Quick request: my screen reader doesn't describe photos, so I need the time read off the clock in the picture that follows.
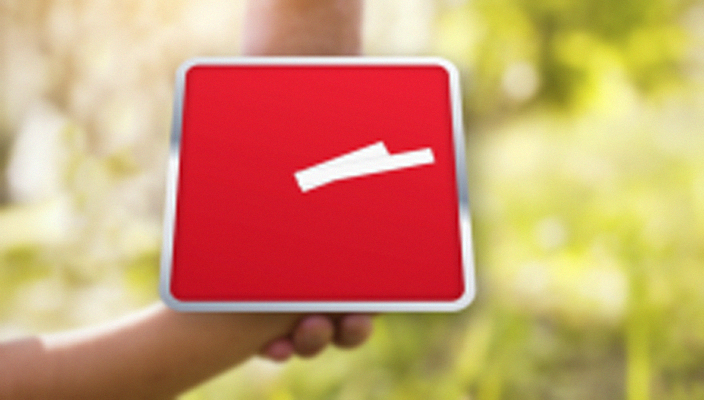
2:13
